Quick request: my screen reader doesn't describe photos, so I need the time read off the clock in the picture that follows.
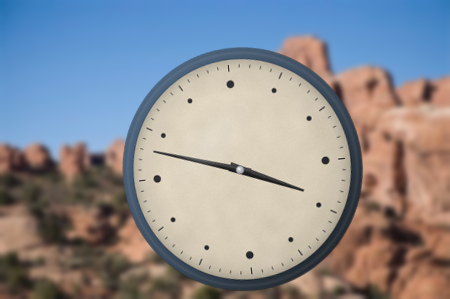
3:48
